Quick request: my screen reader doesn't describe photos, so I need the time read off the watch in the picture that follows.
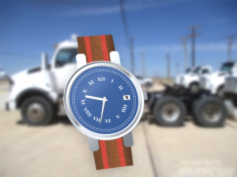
9:33
